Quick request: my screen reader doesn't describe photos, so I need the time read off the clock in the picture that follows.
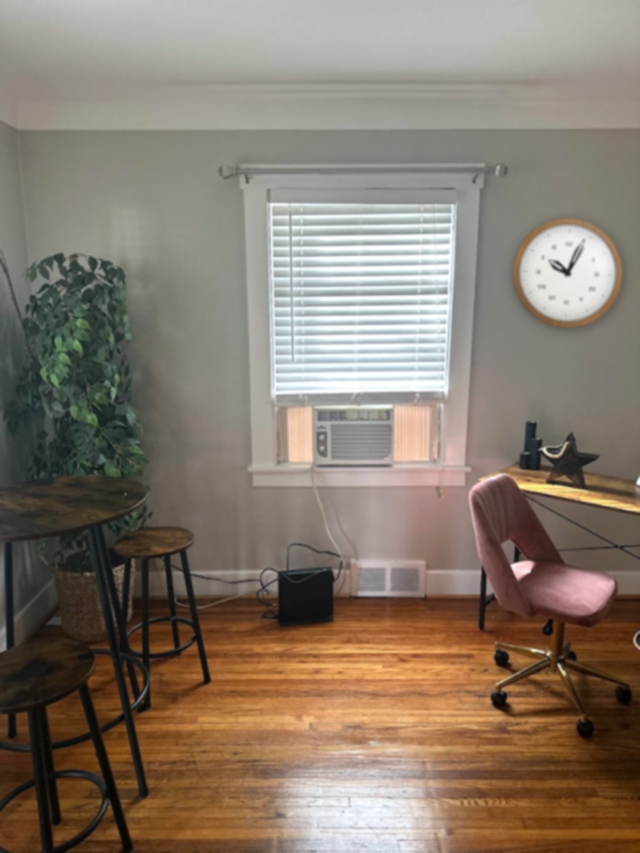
10:04
